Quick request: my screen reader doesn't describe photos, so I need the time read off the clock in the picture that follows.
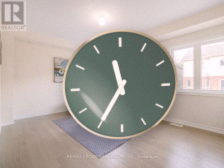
11:35
